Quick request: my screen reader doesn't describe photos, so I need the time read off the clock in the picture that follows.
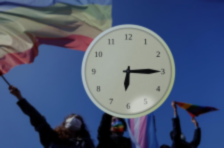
6:15
